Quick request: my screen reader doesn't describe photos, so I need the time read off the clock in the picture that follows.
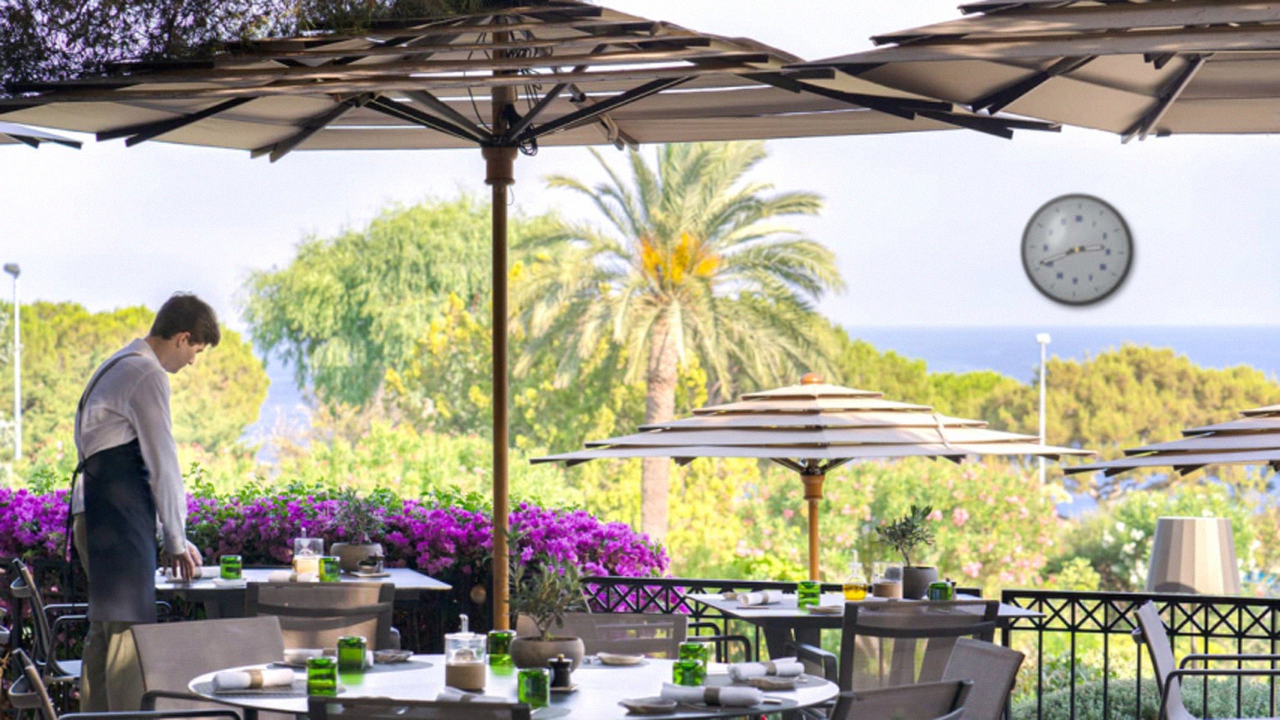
2:41
